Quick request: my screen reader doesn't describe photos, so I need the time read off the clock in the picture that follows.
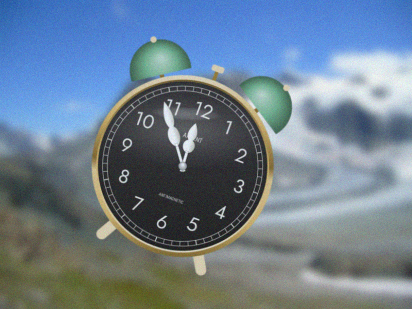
11:54
